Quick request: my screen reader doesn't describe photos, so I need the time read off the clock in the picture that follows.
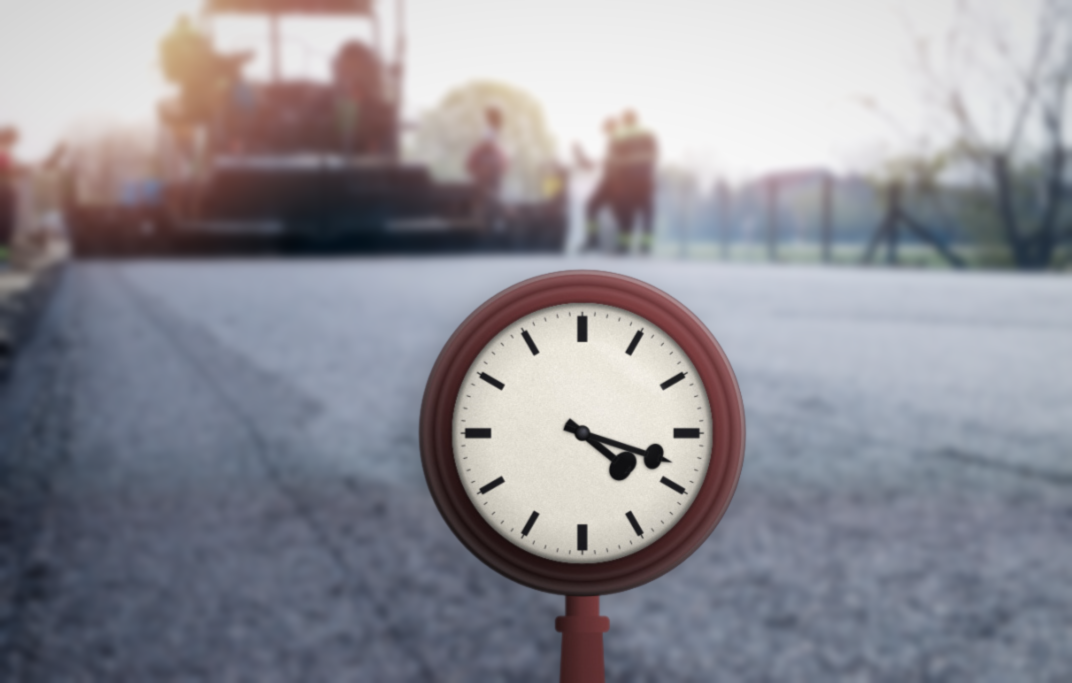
4:18
